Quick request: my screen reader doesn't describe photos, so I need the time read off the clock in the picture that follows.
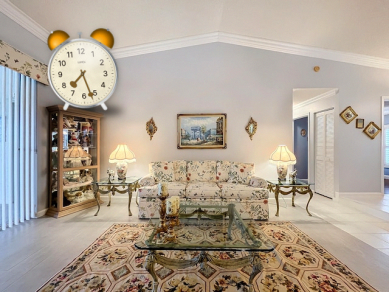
7:27
